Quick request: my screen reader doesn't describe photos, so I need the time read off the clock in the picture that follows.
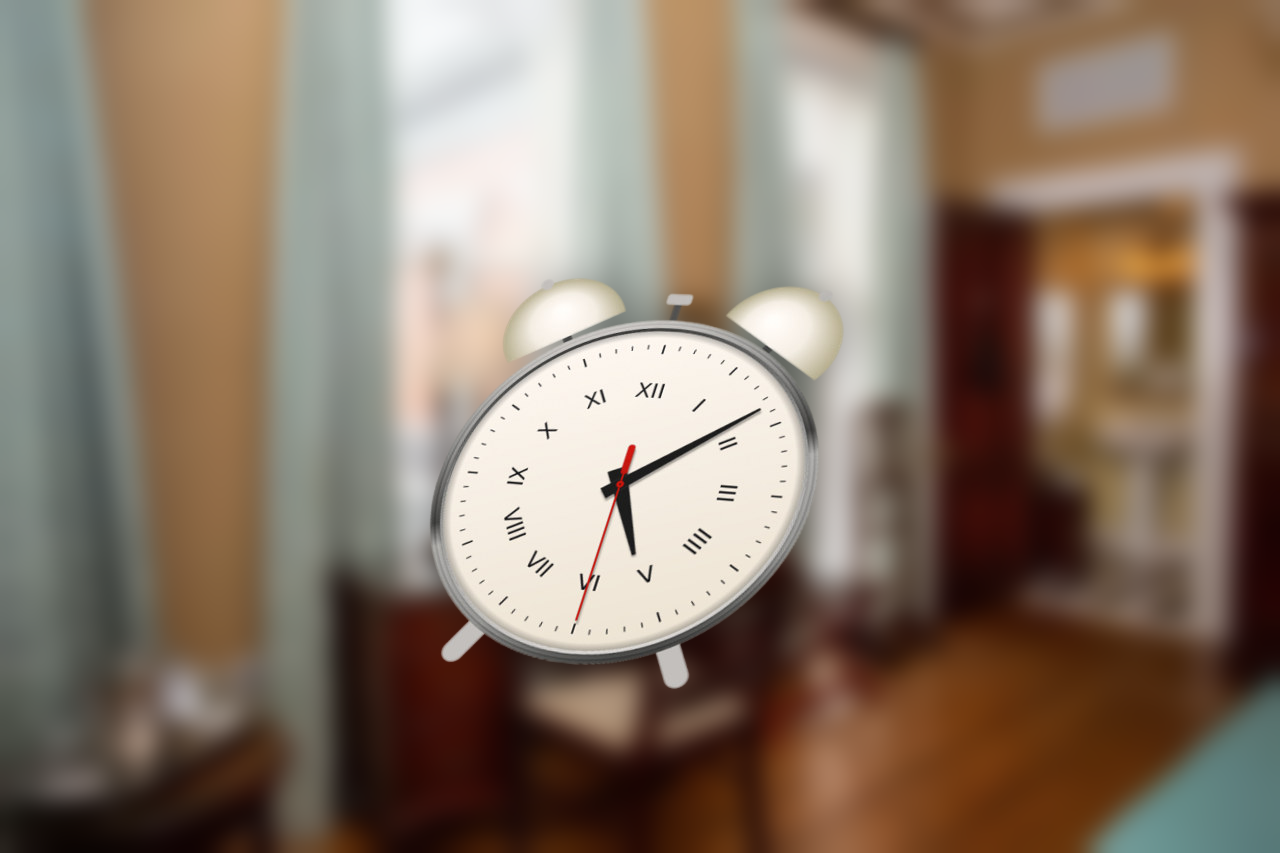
5:08:30
